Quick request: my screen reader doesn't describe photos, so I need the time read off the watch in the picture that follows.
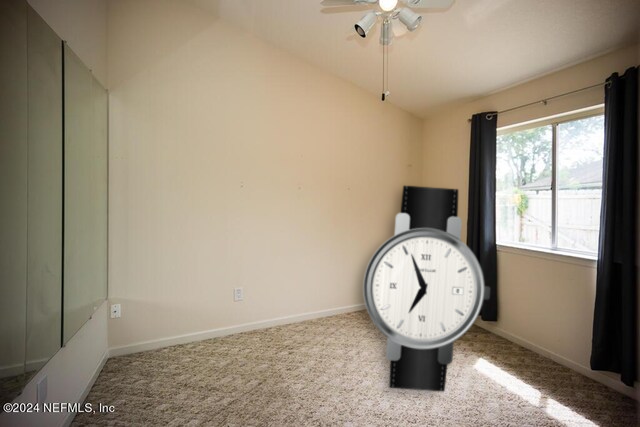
6:56
